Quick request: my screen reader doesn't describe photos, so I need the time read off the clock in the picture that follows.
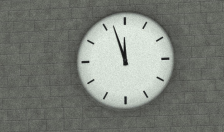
11:57
